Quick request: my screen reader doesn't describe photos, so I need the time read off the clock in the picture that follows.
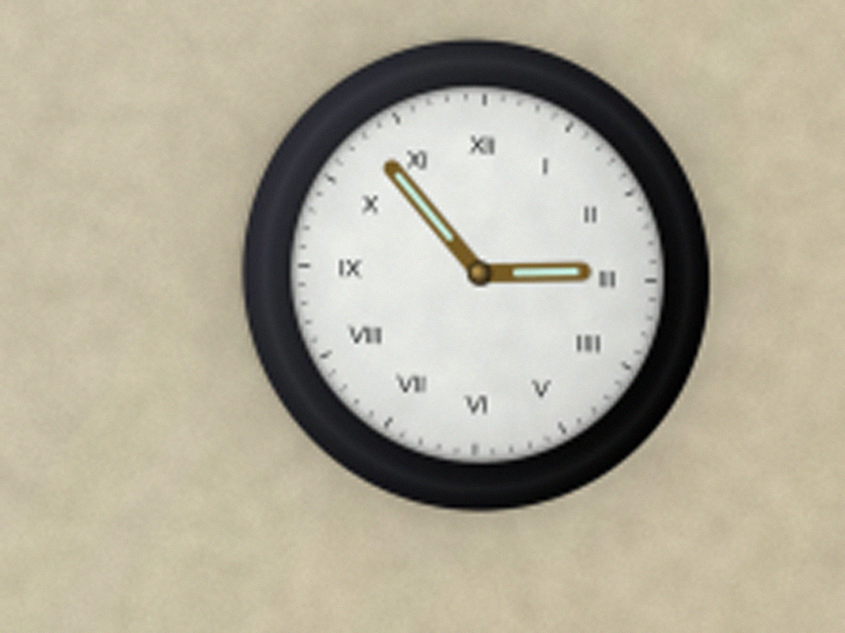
2:53
